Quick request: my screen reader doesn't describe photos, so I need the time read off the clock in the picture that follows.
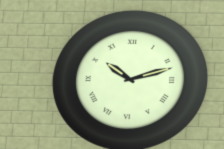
10:12
